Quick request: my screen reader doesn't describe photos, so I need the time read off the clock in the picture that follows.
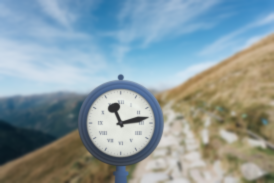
11:13
